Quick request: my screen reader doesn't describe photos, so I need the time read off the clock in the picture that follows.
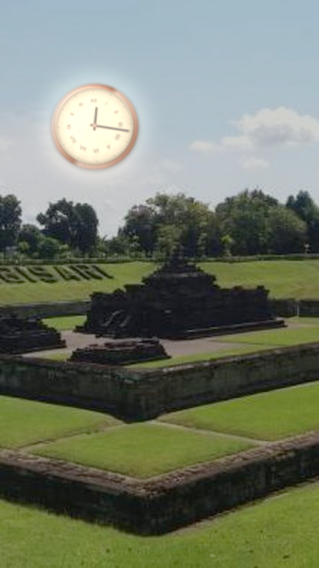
12:17
